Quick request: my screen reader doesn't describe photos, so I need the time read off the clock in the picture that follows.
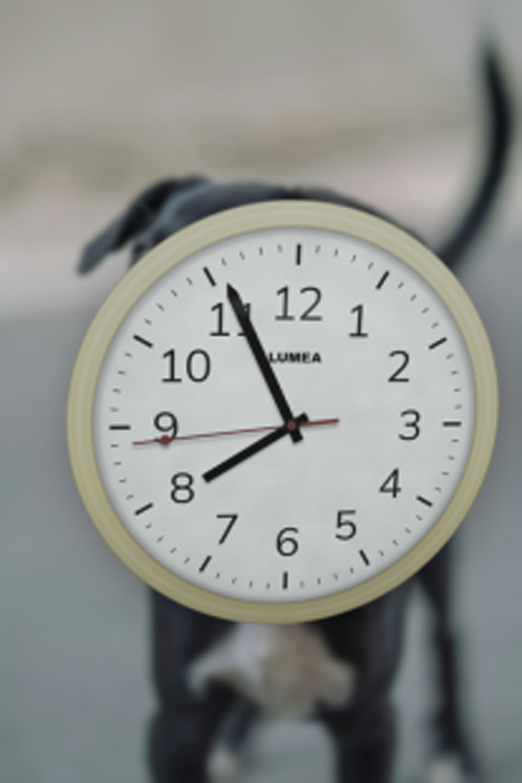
7:55:44
